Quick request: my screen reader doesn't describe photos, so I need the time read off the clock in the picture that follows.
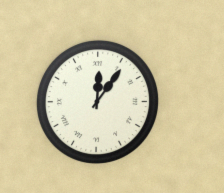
12:06
